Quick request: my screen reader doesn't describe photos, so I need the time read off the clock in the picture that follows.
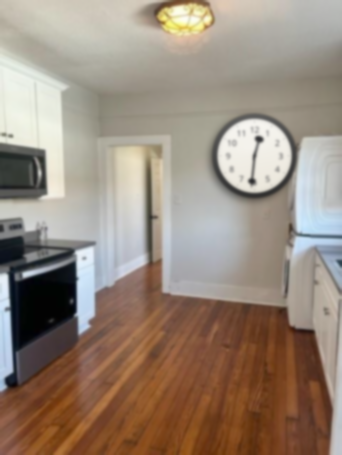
12:31
